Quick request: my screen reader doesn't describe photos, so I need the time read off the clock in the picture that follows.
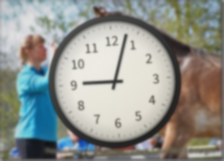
9:03
